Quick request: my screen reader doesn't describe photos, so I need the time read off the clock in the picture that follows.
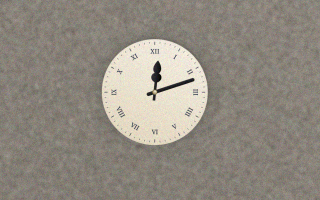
12:12
